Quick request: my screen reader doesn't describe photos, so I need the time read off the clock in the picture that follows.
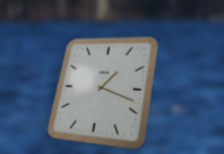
1:18
